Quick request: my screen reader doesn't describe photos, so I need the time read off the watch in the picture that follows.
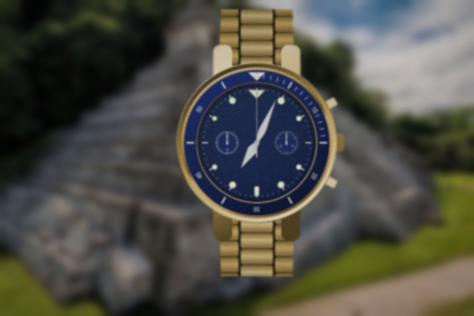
7:04
